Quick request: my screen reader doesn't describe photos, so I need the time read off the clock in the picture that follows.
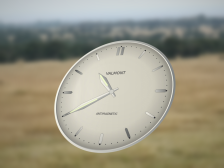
10:40
